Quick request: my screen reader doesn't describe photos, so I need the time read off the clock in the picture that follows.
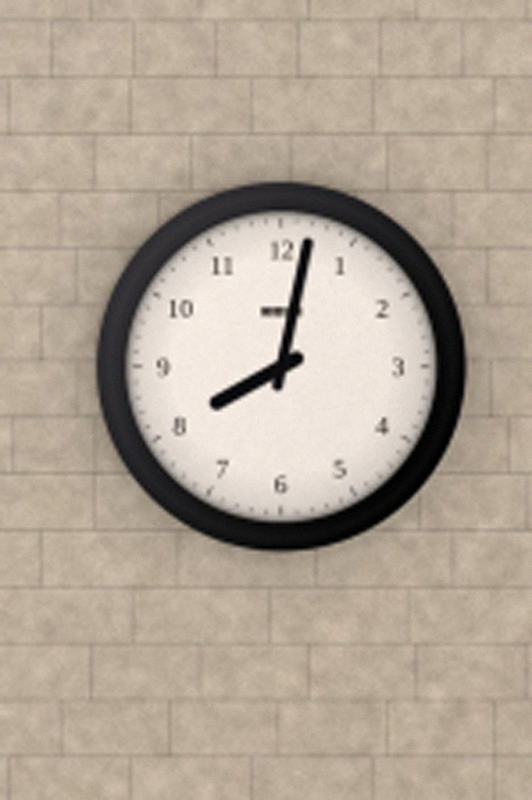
8:02
